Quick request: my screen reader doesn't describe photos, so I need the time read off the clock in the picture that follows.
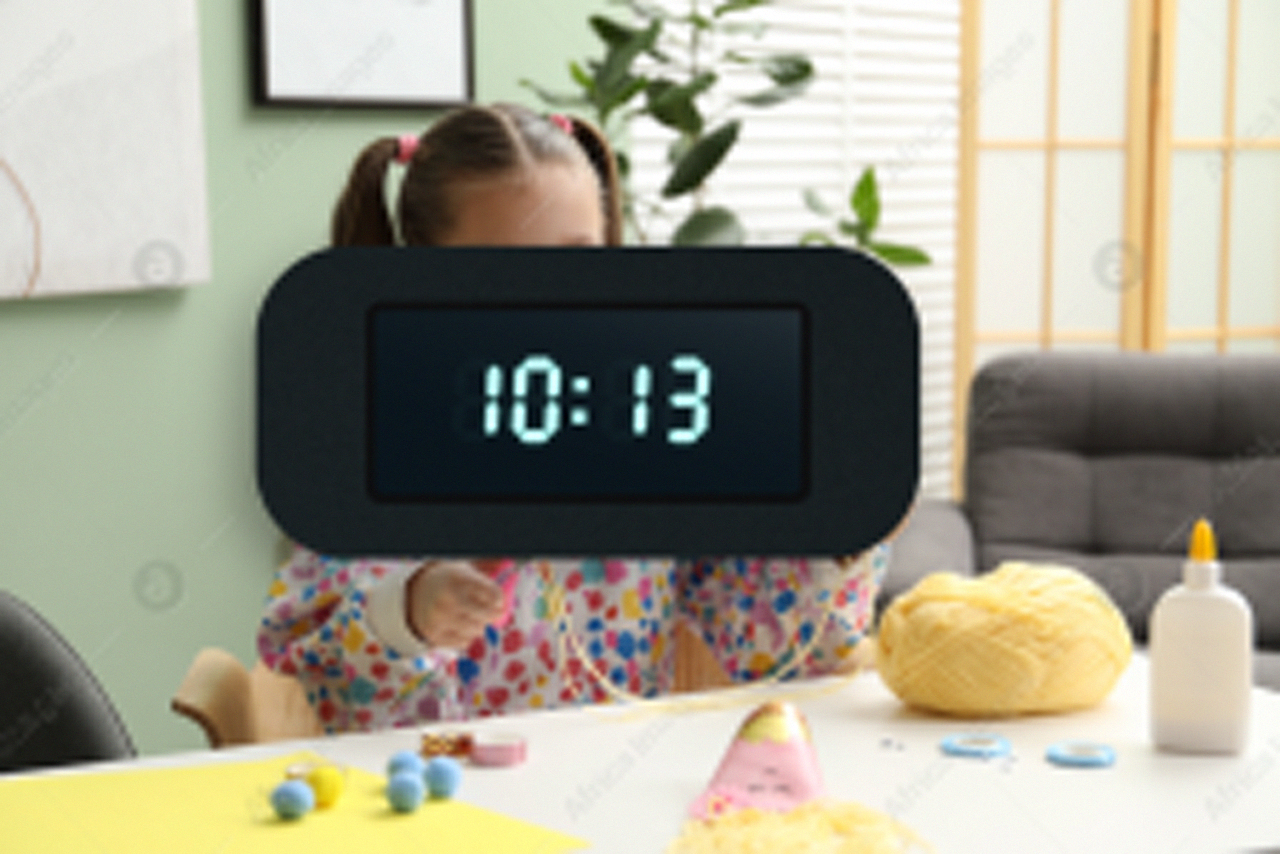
10:13
